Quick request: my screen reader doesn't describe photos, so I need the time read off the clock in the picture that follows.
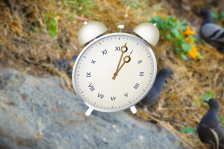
1:02
